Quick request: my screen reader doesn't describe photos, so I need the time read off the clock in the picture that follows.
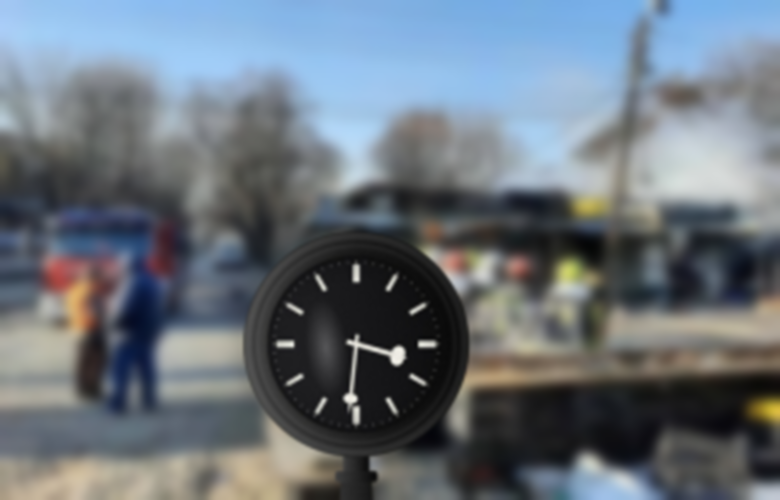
3:31
